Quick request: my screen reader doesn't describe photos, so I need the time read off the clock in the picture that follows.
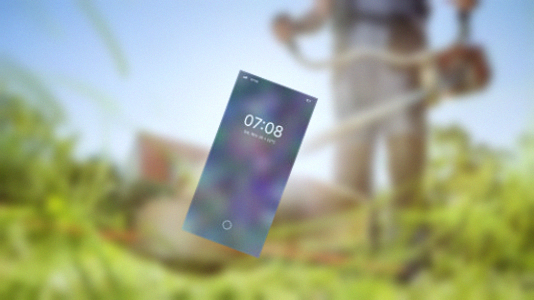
7:08
